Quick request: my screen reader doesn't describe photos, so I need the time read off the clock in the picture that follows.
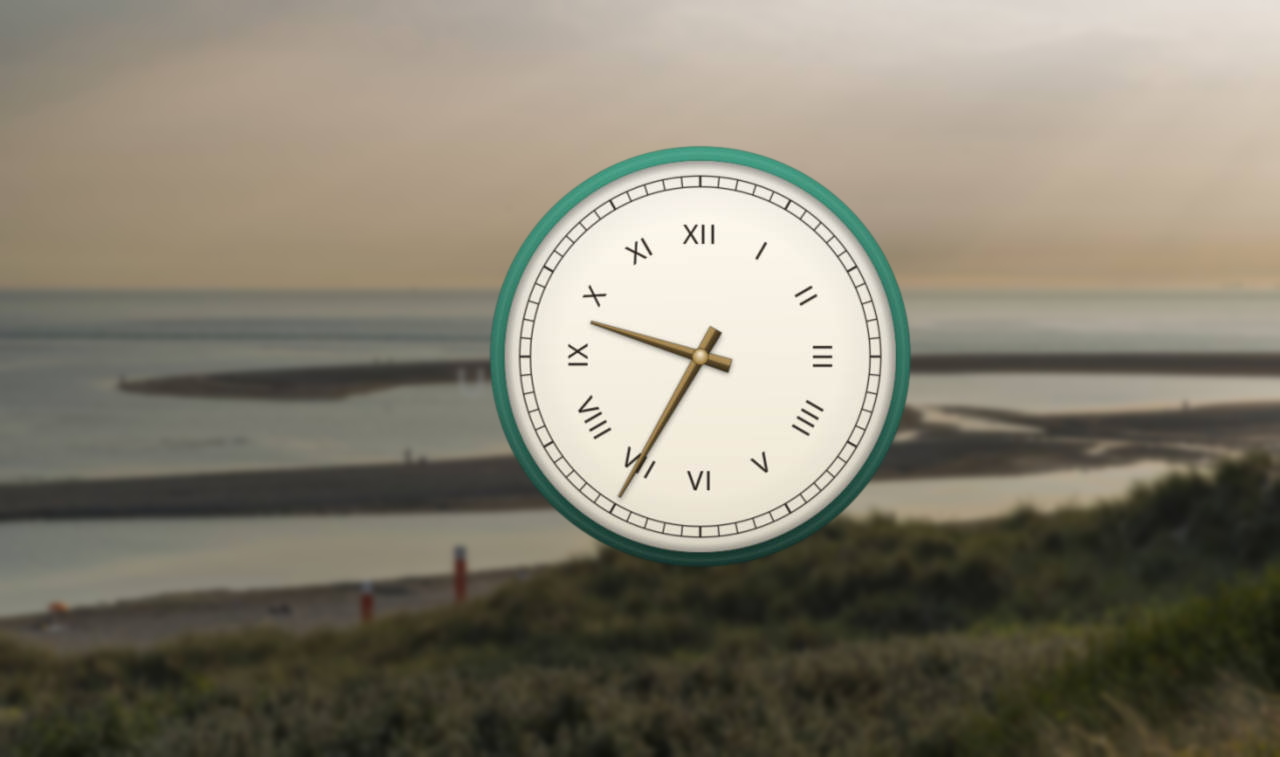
9:35
